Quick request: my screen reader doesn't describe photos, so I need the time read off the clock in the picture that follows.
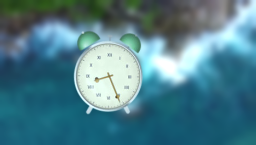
8:26
